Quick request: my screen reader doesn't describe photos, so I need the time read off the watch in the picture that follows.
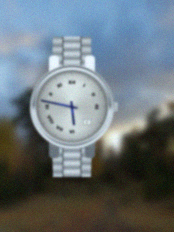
5:47
